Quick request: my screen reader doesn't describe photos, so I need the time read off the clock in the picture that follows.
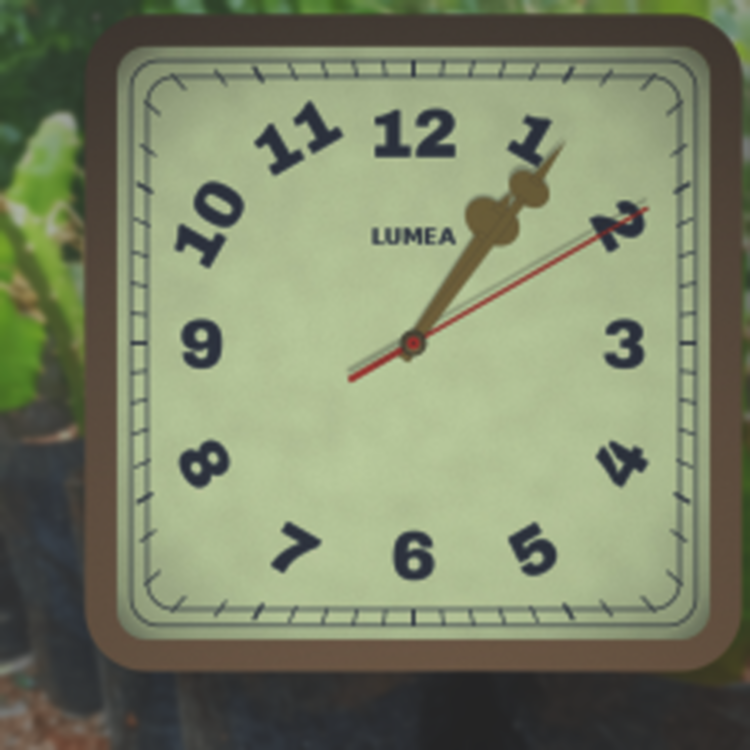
1:06:10
